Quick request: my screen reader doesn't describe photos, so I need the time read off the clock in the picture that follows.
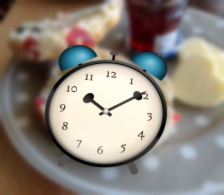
10:09
